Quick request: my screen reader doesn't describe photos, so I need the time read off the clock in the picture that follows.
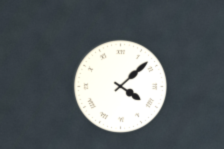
4:08
